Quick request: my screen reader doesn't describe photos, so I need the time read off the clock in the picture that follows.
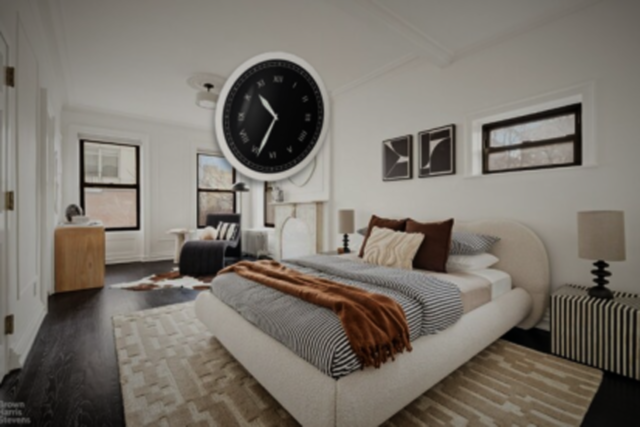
10:34
